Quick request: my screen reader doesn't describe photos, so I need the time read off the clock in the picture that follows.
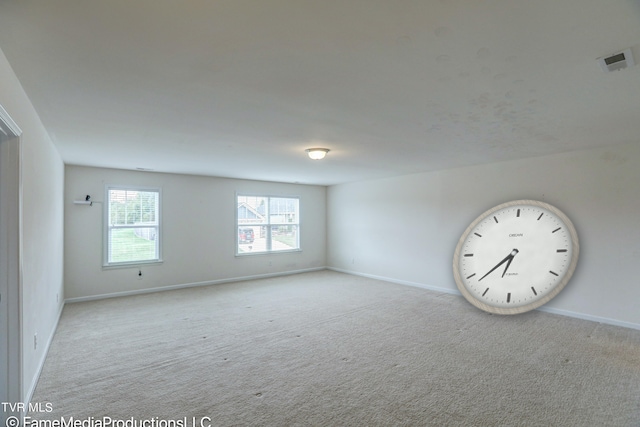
6:38
